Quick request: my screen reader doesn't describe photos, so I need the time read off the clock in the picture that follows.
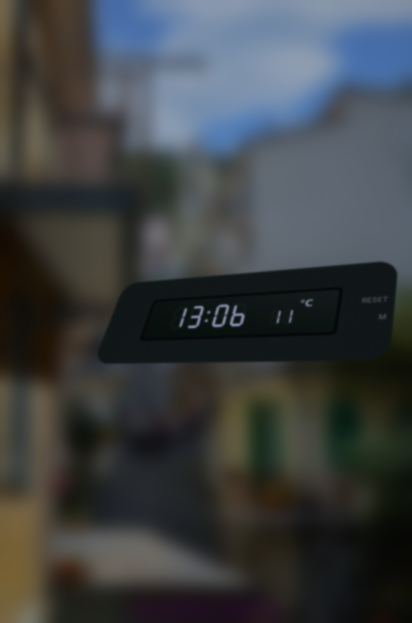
13:06
